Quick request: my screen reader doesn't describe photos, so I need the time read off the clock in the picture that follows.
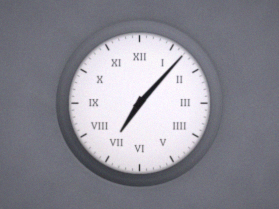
7:07
